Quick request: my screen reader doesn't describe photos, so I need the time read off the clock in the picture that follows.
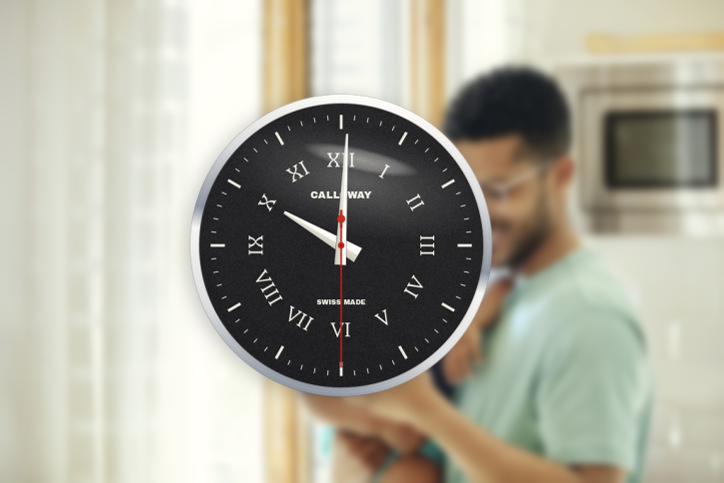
10:00:30
